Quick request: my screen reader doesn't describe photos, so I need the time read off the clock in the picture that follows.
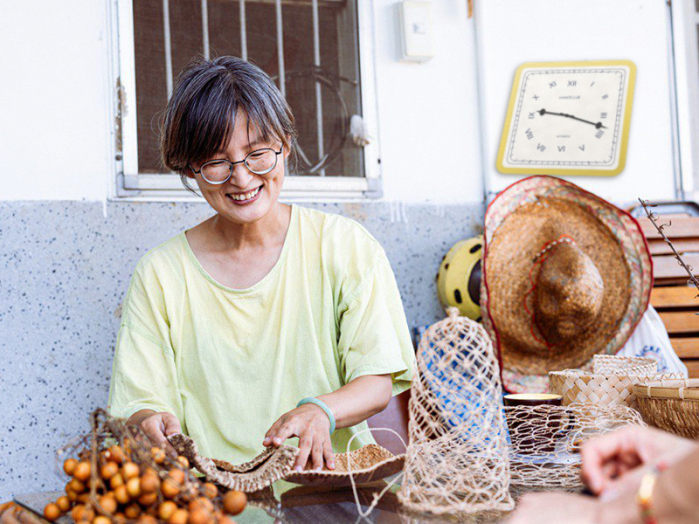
9:18
